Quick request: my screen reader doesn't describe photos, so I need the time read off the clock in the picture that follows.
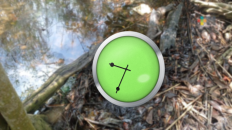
9:34
